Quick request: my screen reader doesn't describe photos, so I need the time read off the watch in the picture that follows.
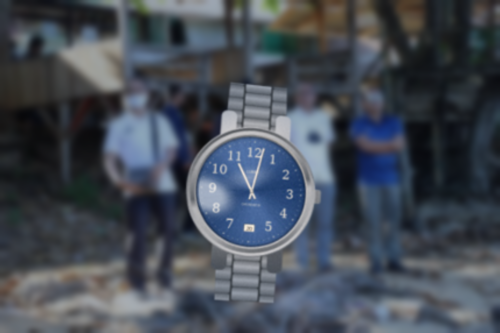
11:02
